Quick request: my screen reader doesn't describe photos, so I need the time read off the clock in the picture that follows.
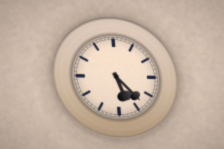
5:23
